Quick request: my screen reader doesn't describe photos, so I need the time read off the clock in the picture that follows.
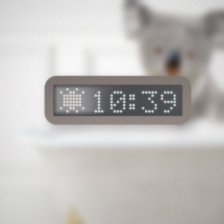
10:39
